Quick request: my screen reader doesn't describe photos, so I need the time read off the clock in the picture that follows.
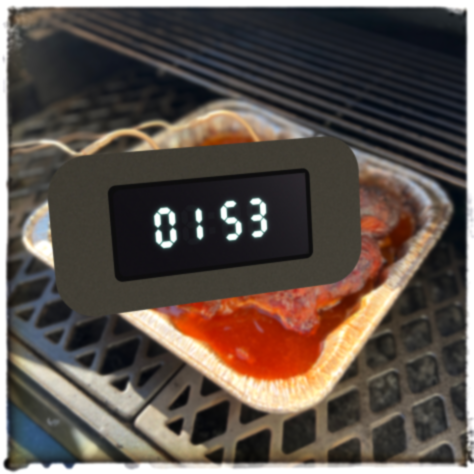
1:53
